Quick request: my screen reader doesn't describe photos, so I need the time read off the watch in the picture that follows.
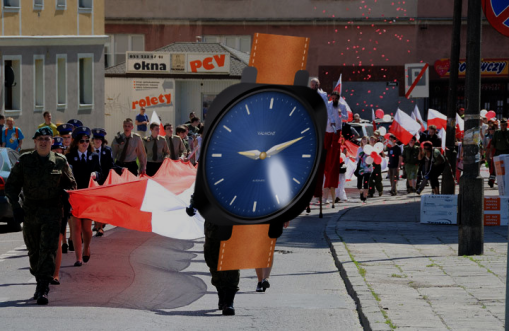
9:11
